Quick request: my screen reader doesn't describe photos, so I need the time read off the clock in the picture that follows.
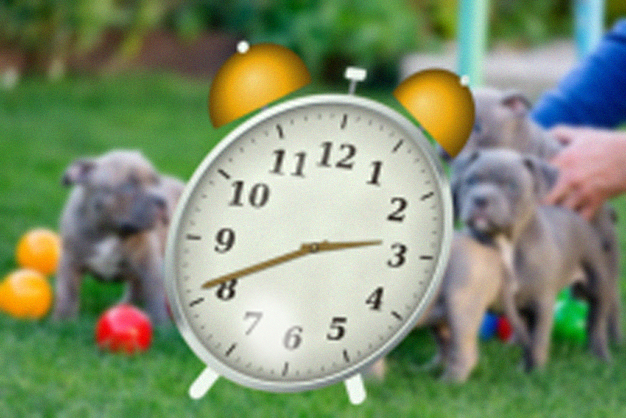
2:41
